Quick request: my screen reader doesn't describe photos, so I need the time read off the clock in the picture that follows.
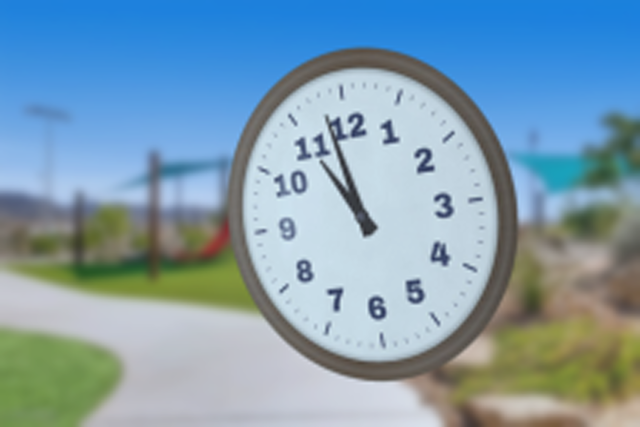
10:58
